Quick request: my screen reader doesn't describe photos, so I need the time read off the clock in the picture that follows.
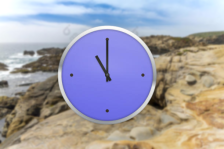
11:00
